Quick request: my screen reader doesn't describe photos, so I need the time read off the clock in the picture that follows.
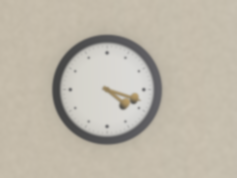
4:18
